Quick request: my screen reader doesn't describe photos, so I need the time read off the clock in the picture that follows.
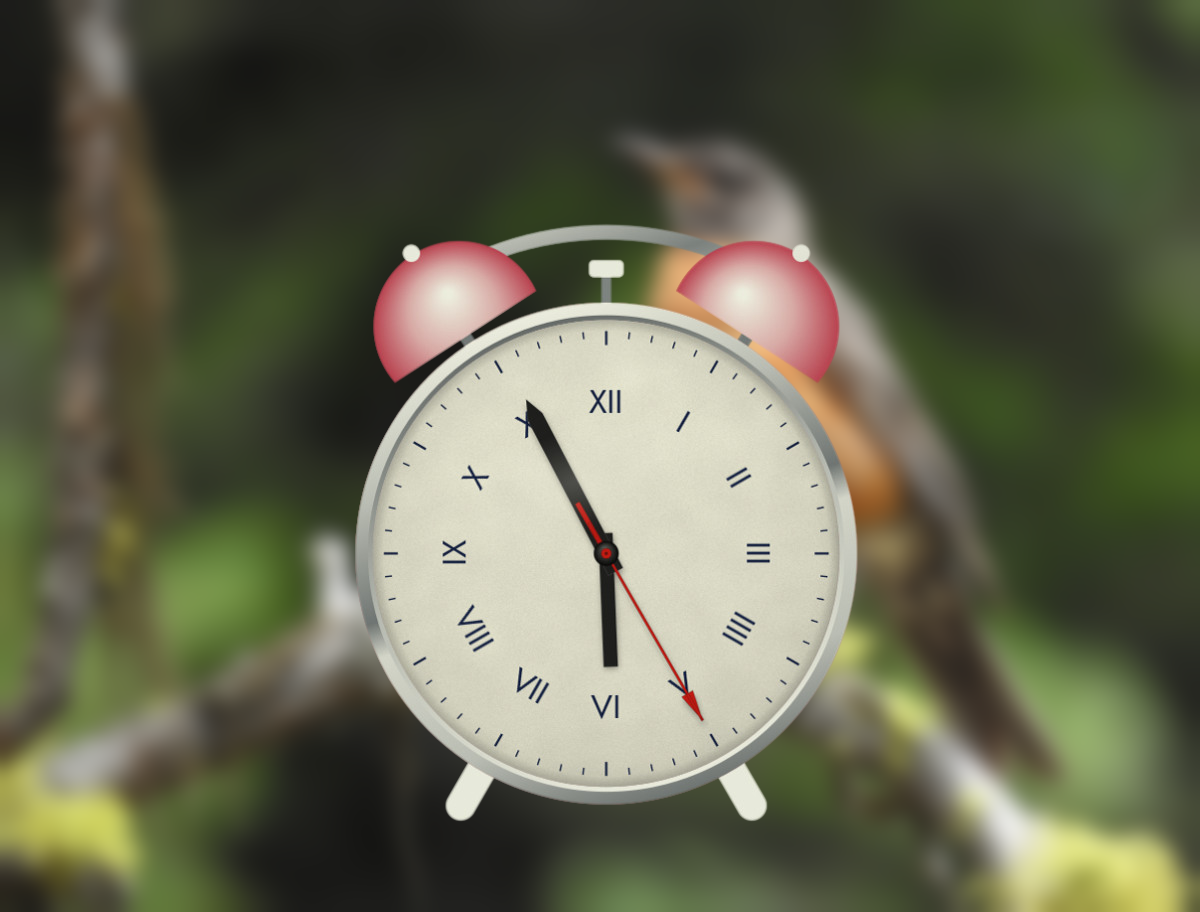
5:55:25
